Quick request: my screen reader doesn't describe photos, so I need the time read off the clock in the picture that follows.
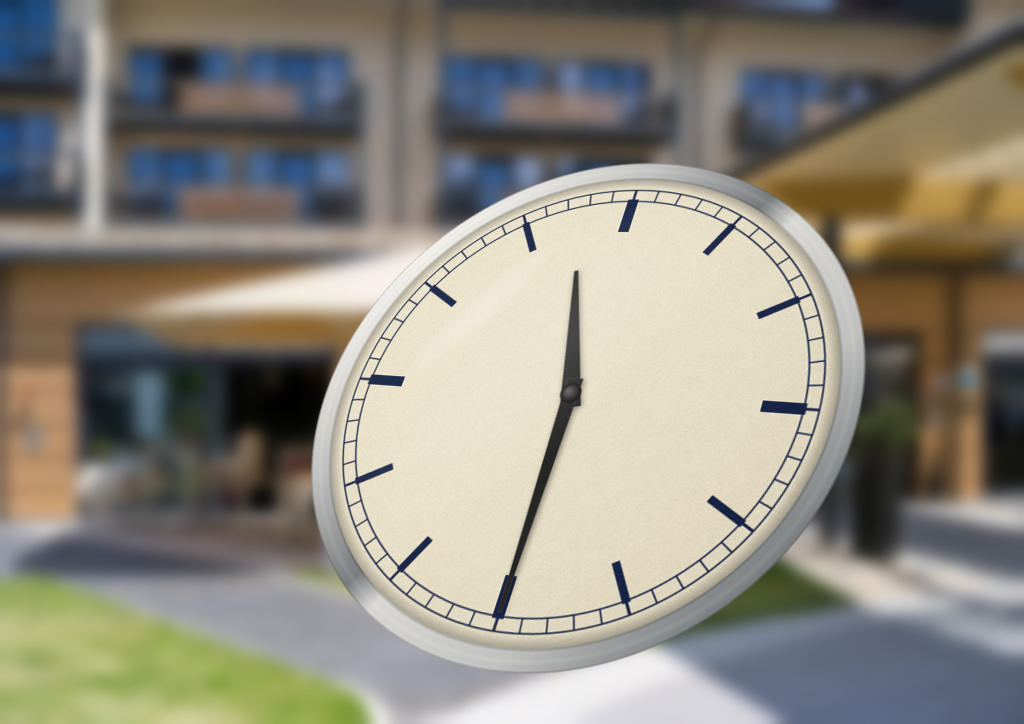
11:30
